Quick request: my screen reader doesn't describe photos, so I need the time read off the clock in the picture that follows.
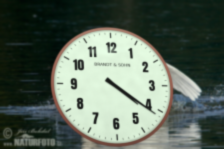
4:21
